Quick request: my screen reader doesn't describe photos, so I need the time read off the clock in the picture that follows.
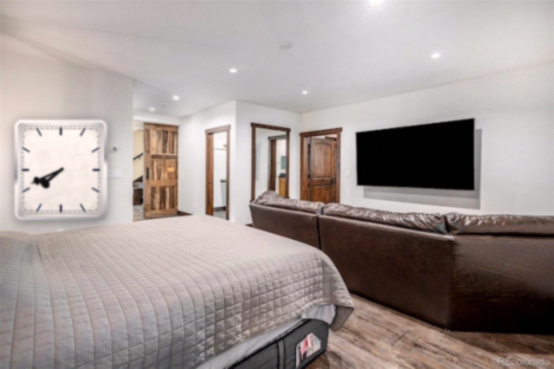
7:41
